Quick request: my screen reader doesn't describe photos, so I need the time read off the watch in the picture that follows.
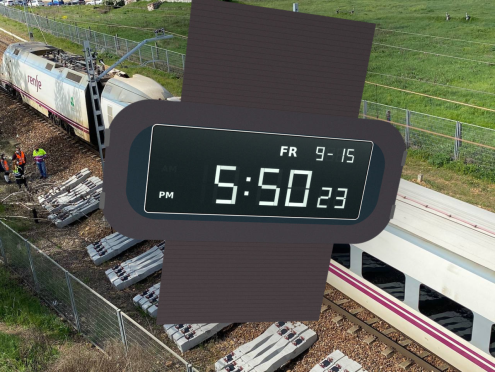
5:50:23
